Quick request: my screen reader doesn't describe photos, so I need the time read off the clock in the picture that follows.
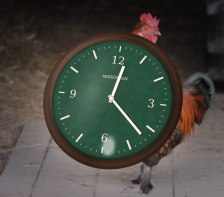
12:22
